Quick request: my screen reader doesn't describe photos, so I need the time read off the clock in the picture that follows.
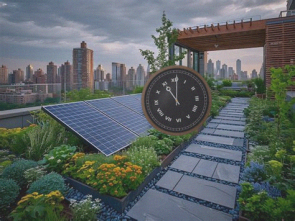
11:01
